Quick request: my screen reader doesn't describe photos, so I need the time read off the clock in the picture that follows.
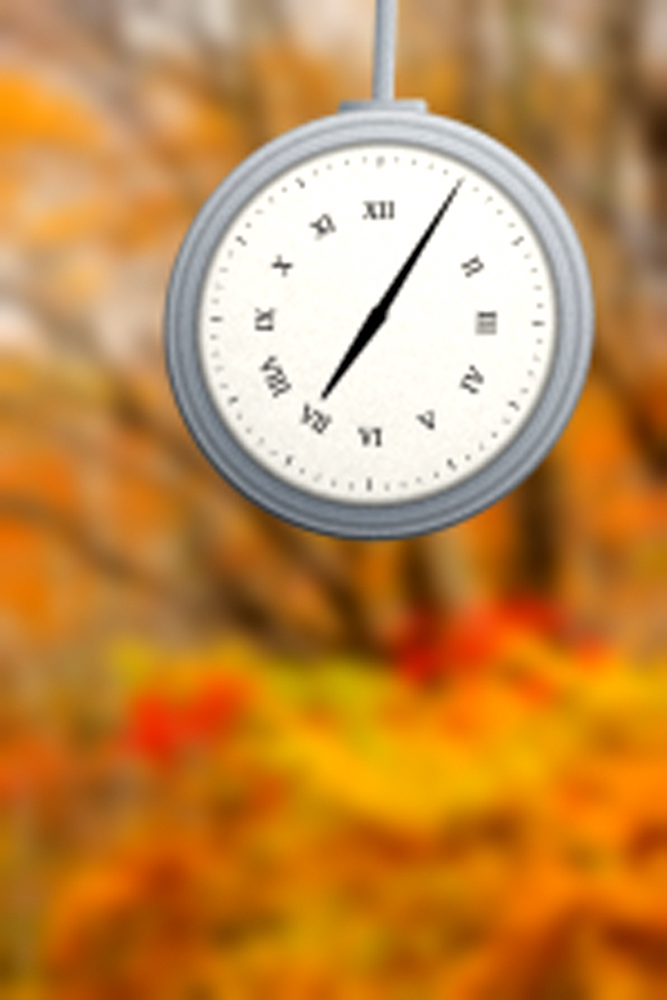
7:05
